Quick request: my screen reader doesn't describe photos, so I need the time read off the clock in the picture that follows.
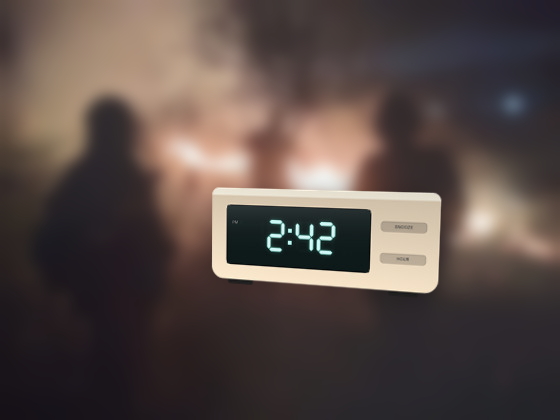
2:42
